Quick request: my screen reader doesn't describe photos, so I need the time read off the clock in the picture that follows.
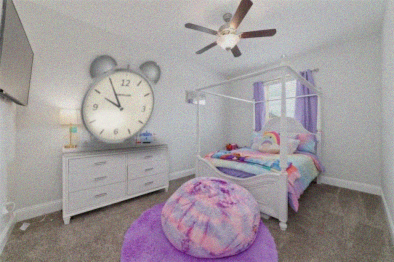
9:55
